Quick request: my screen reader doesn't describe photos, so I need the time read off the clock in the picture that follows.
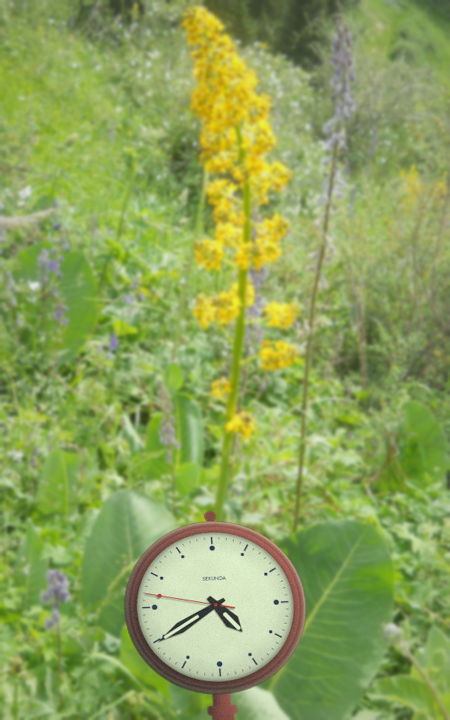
4:39:47
